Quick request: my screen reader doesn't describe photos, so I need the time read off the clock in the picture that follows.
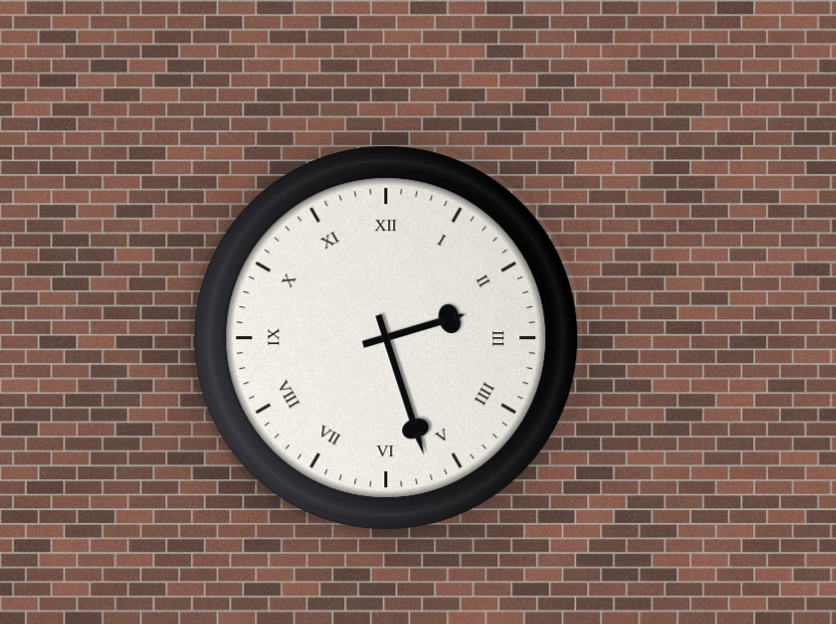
2:27
